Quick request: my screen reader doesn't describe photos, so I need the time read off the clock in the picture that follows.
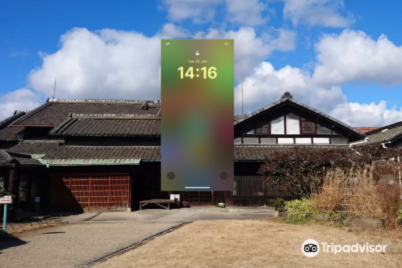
14:16
